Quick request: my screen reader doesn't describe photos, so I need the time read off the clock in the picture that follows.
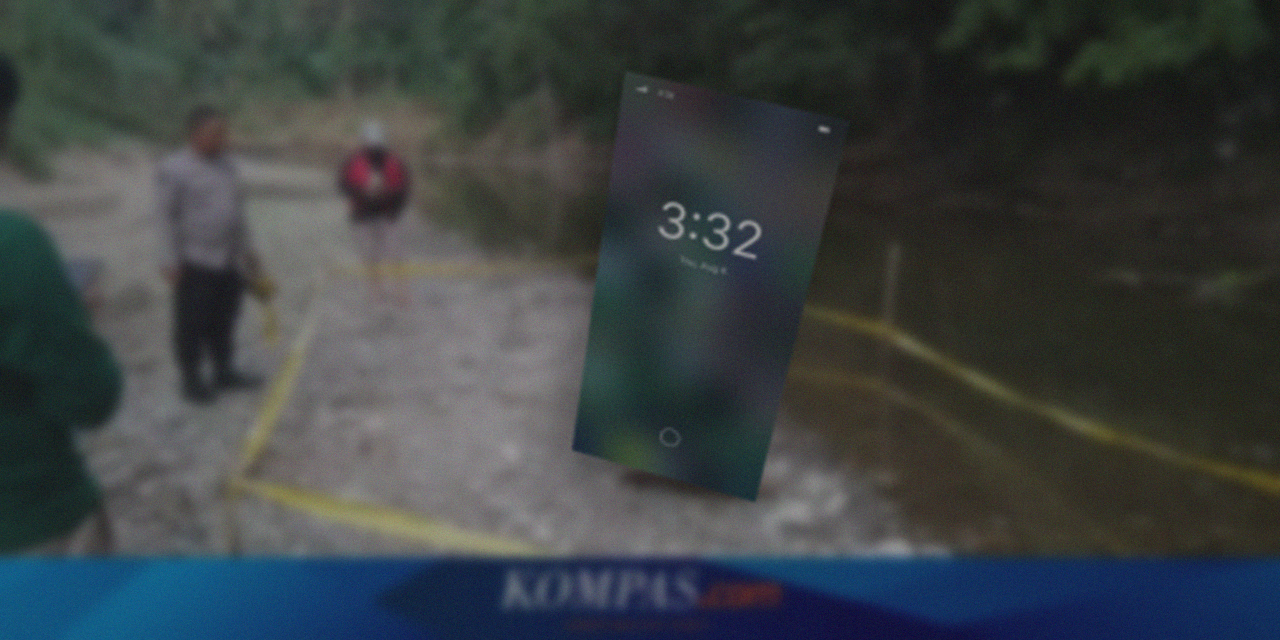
3:32
